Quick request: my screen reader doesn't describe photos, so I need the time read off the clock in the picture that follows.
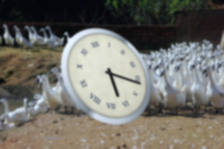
6:21
